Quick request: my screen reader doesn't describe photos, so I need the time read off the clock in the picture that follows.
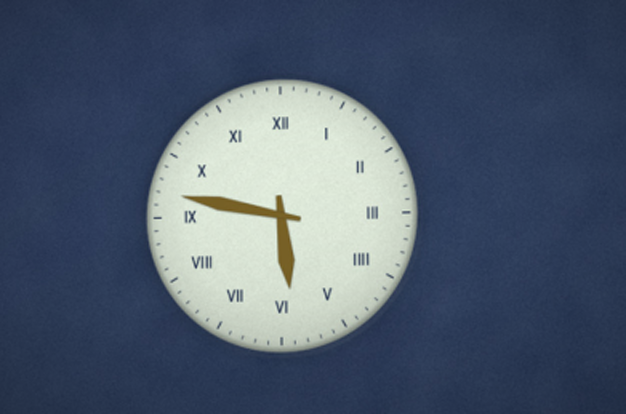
5:47
